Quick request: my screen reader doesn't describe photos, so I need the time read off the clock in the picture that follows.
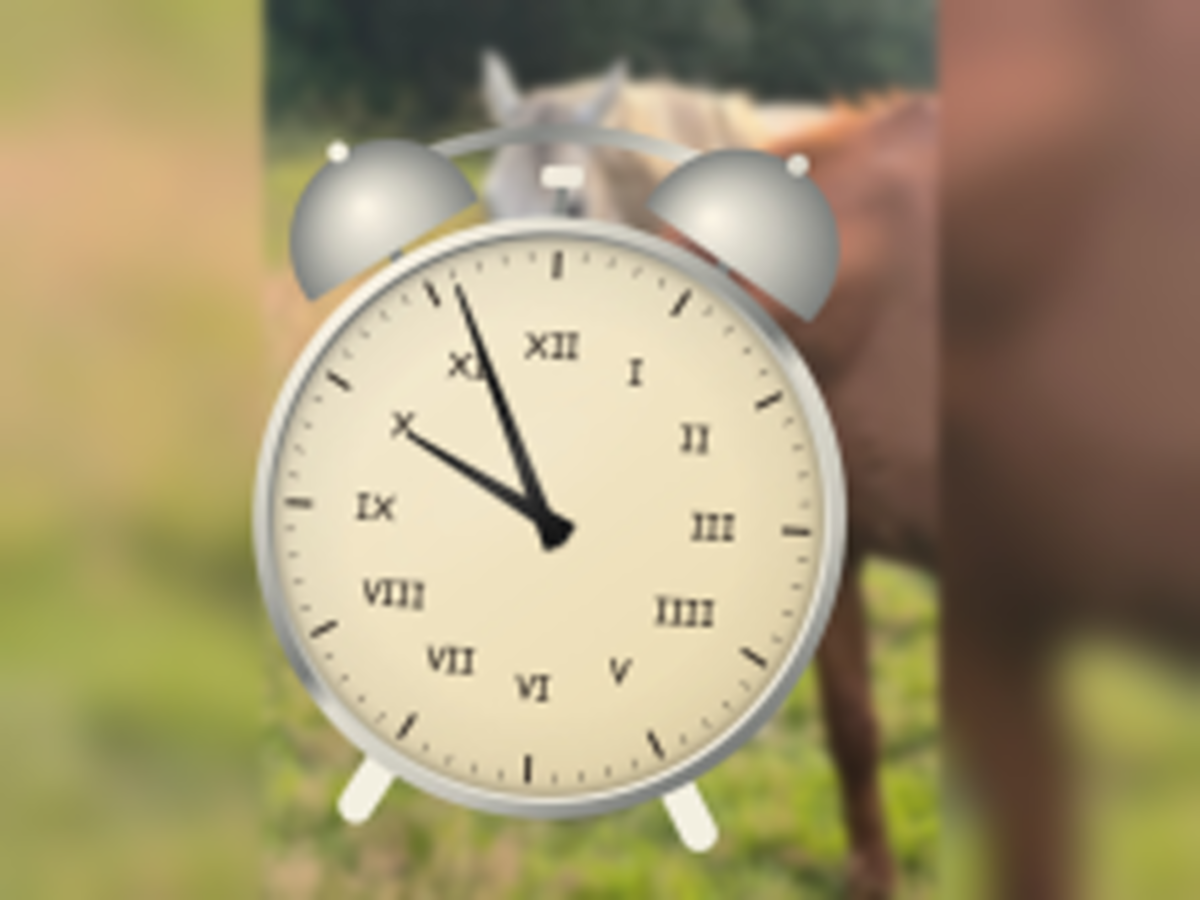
9:56
